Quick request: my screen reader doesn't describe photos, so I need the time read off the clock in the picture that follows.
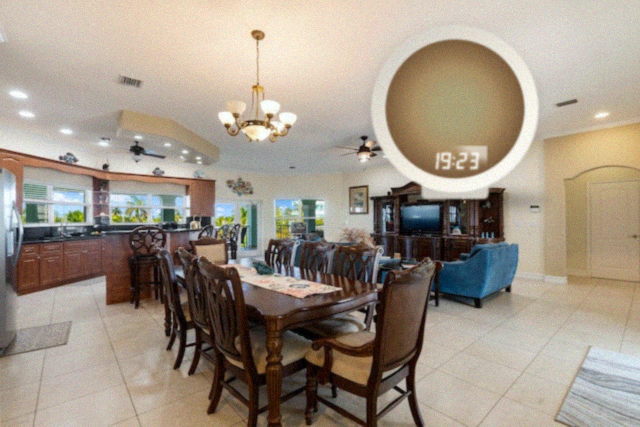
19:23
